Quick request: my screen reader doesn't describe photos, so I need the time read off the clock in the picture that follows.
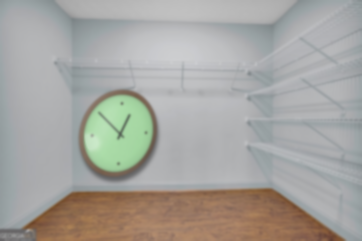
12:52
